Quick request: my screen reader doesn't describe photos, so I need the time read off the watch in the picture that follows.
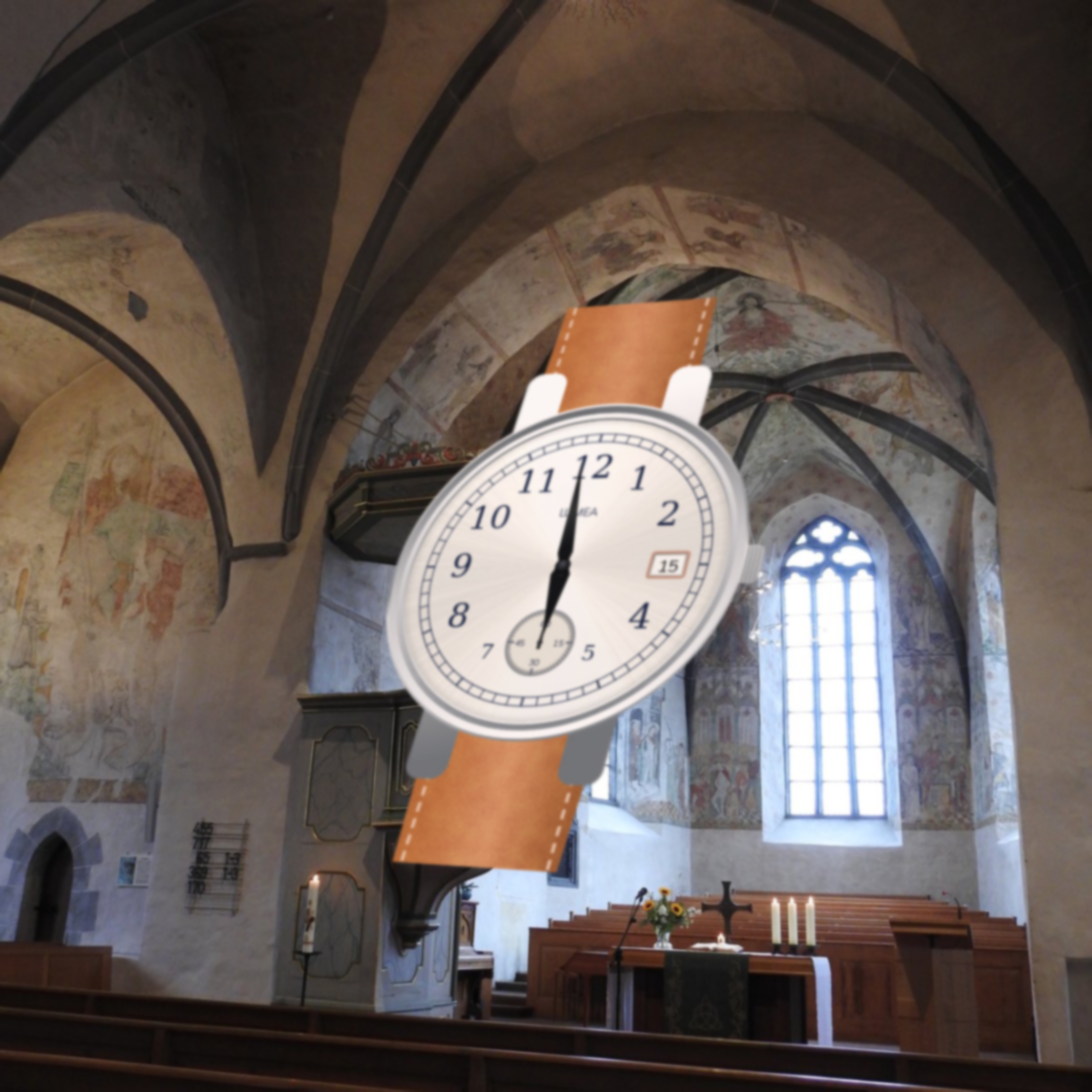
5:59
